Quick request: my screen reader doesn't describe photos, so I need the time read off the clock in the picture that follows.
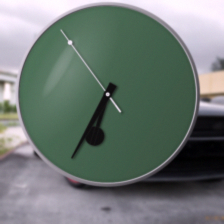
6:34:54
